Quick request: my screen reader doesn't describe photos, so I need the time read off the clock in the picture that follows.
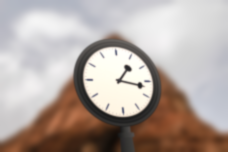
1:17
